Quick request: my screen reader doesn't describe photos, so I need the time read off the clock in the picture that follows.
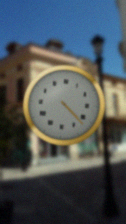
4:22
